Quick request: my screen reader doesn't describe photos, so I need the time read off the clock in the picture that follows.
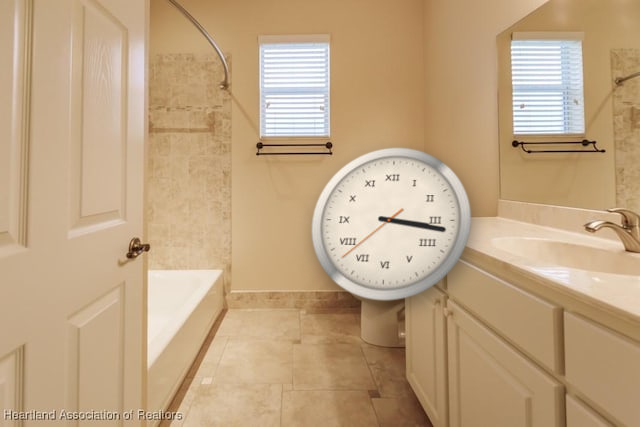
3:16:38
